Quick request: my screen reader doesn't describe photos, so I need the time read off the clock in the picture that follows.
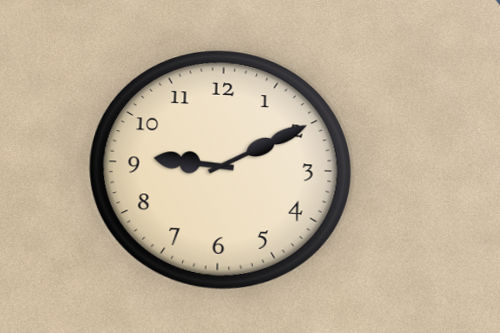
9:10
